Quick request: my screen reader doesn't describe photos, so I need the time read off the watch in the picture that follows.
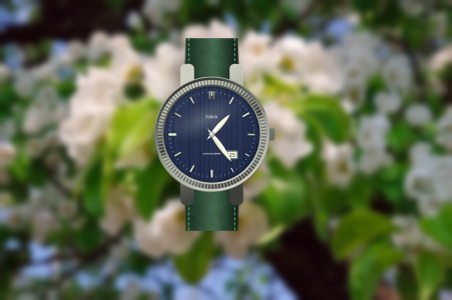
1:24
